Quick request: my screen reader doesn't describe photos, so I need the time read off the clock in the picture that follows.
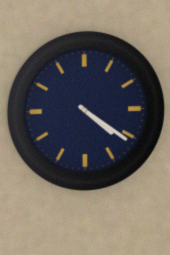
4:21
